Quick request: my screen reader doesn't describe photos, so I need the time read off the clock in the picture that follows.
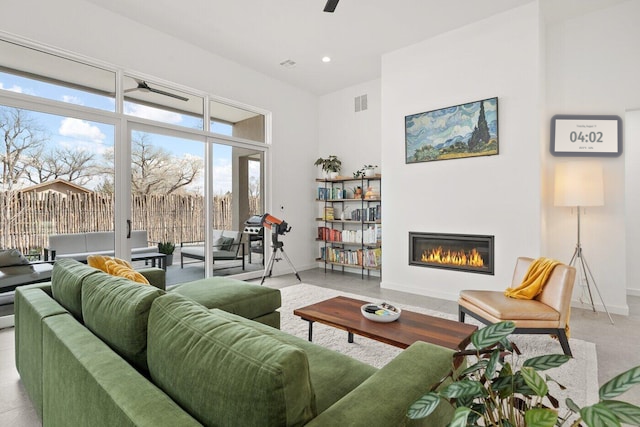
4:02
